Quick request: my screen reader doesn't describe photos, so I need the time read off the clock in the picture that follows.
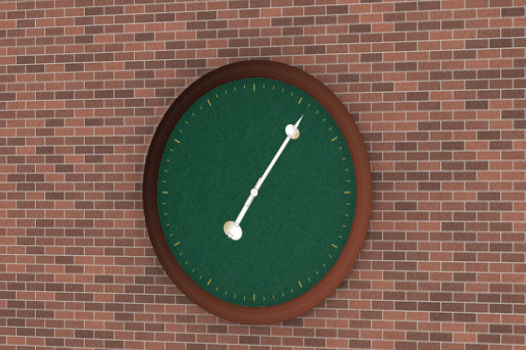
7:06
